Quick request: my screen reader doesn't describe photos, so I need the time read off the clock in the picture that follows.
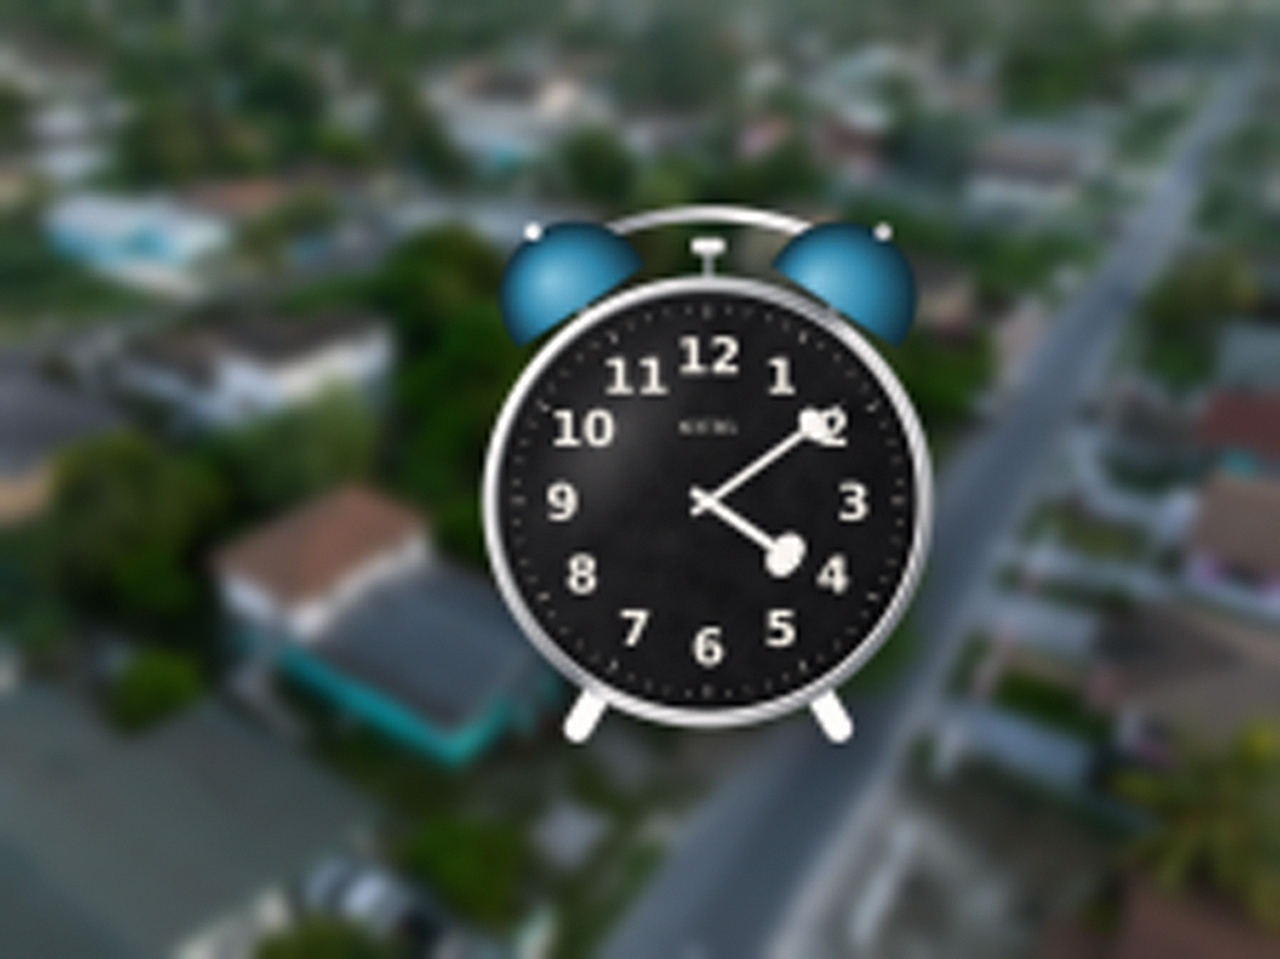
4:09
